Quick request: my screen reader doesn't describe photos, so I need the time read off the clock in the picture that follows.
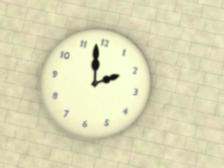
1:58
